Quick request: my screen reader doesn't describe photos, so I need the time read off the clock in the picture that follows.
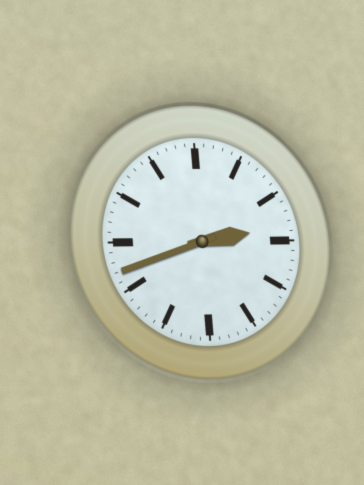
2:42
